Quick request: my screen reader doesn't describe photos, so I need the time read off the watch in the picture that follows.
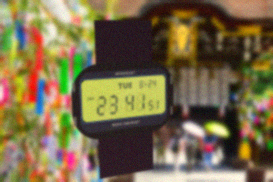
23:41
